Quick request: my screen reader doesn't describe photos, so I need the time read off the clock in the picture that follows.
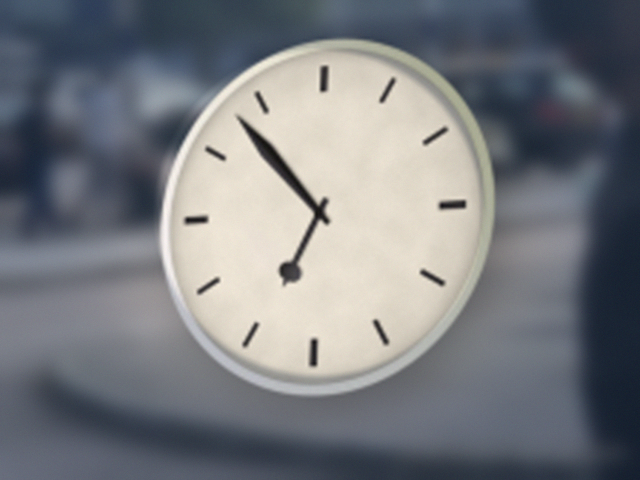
6:53
